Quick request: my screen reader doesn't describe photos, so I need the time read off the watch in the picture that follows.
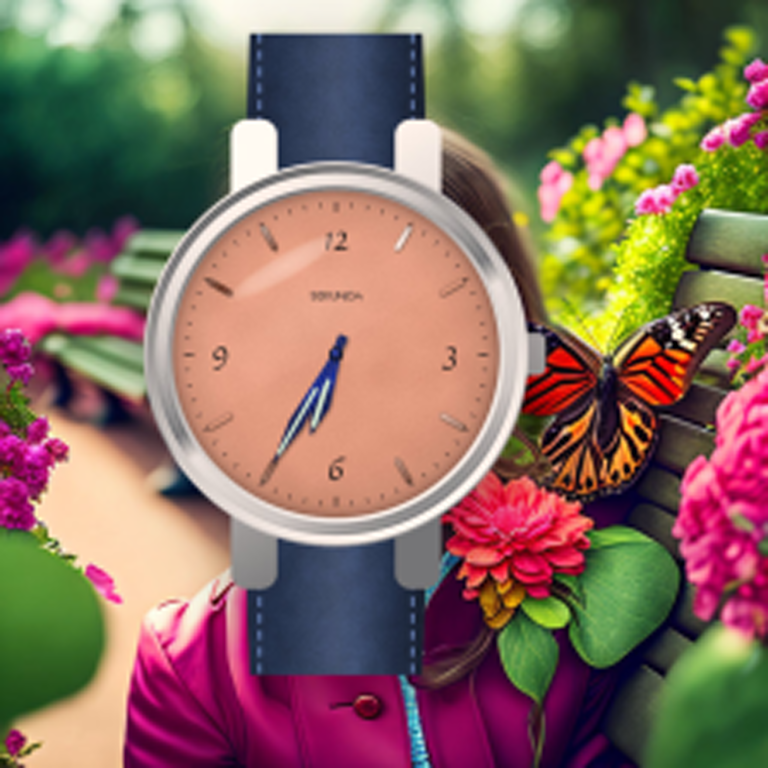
6:35
